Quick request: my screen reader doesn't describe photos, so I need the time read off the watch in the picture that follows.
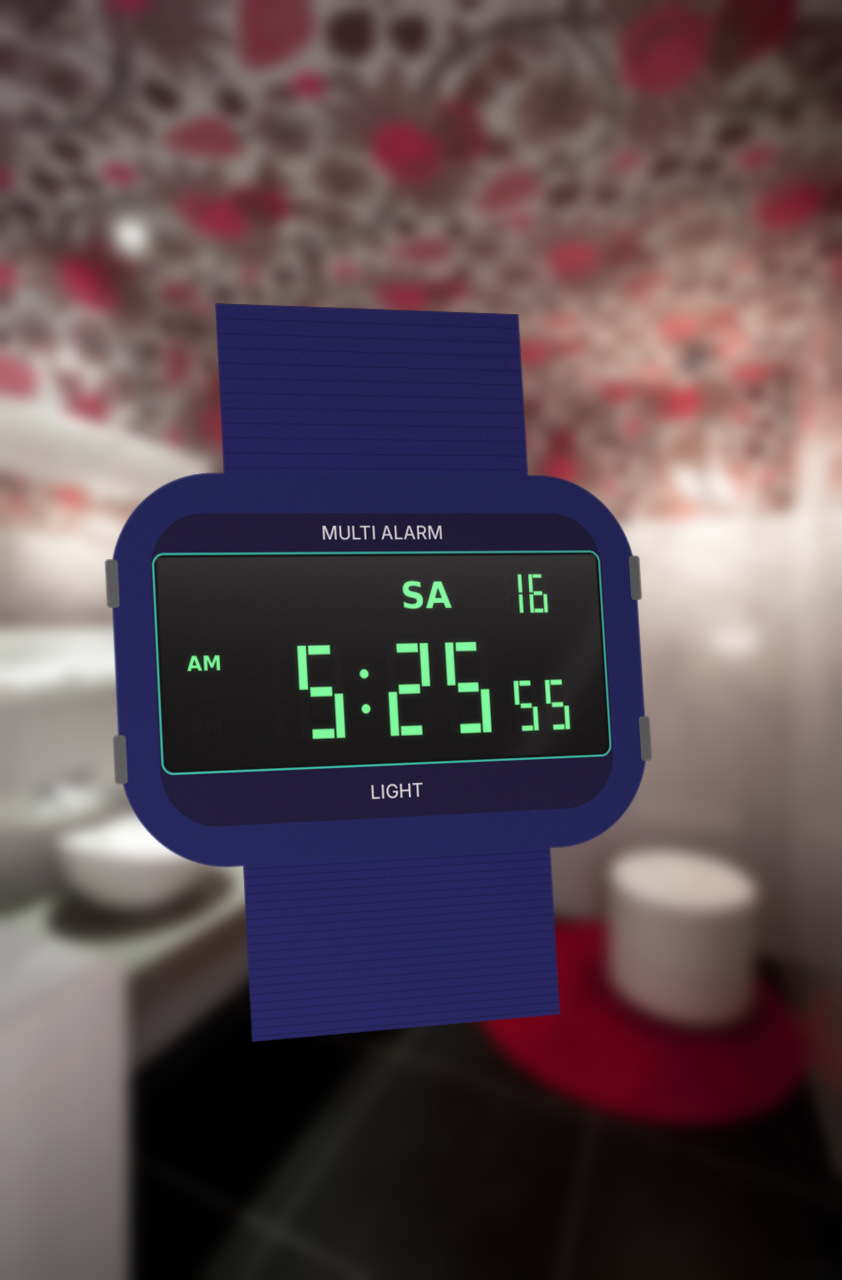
5:25:55
